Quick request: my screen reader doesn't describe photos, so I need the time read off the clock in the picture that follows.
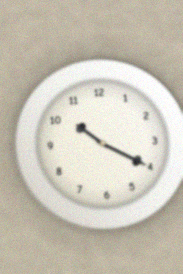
10:20
